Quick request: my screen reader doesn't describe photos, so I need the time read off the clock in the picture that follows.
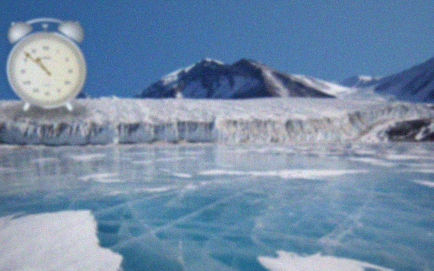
10:52
